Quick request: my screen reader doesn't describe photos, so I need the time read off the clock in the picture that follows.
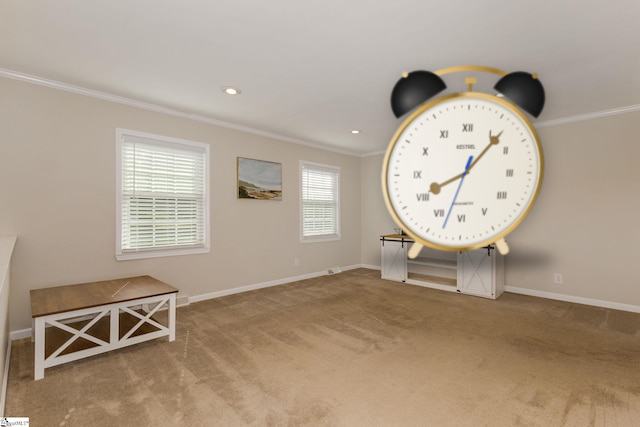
8:06:33
